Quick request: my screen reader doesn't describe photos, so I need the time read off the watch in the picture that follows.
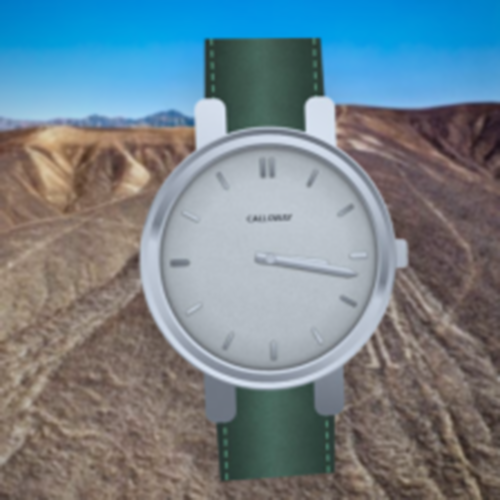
3:17
